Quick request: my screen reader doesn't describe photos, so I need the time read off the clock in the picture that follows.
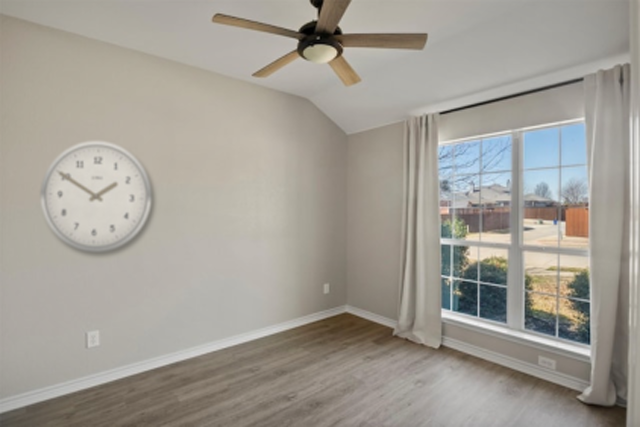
1:50
